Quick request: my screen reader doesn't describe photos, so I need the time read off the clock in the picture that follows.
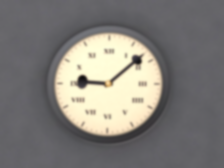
9:08
